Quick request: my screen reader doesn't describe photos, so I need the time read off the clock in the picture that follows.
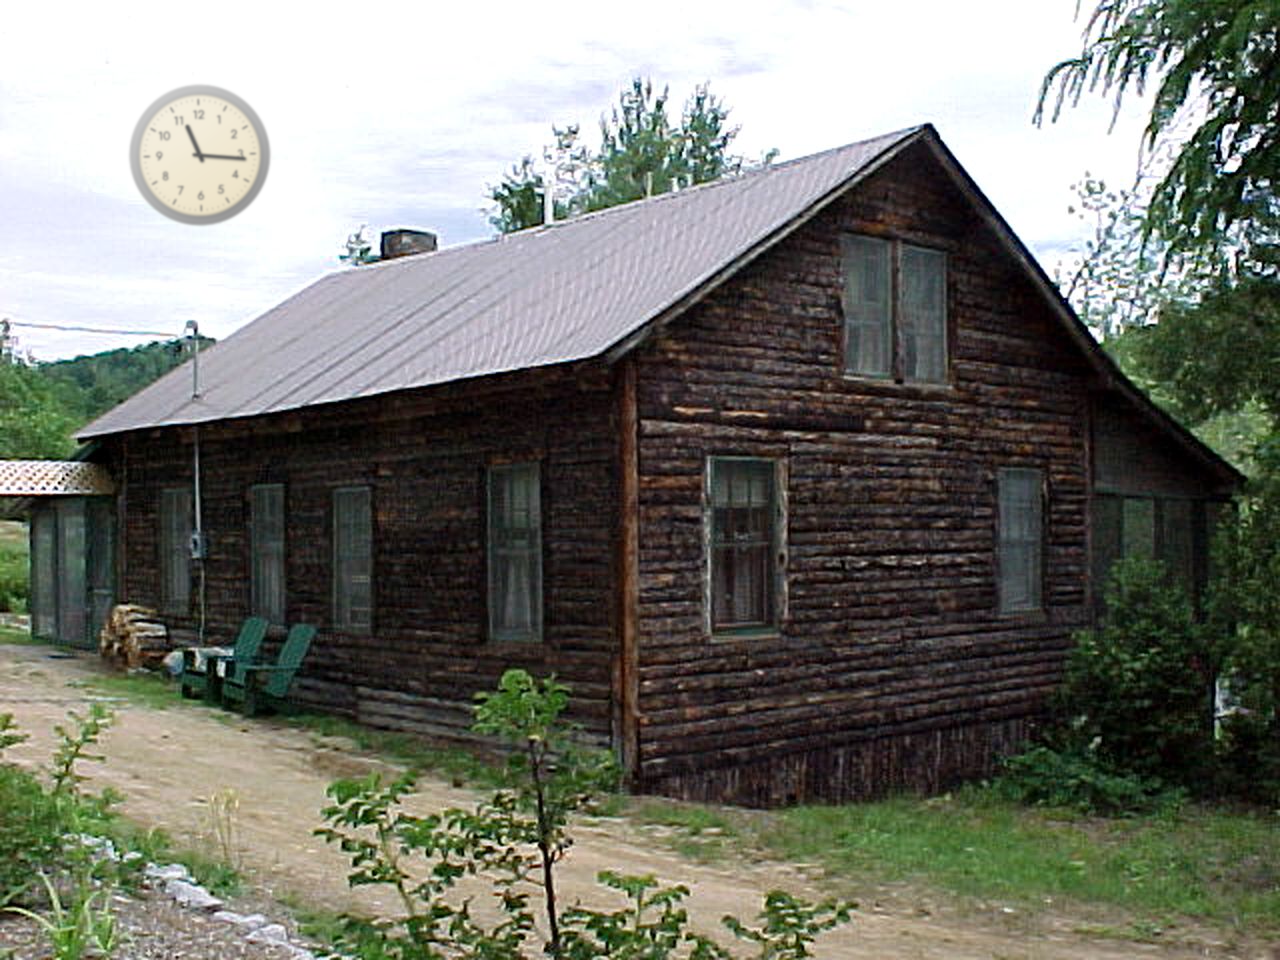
11:16
